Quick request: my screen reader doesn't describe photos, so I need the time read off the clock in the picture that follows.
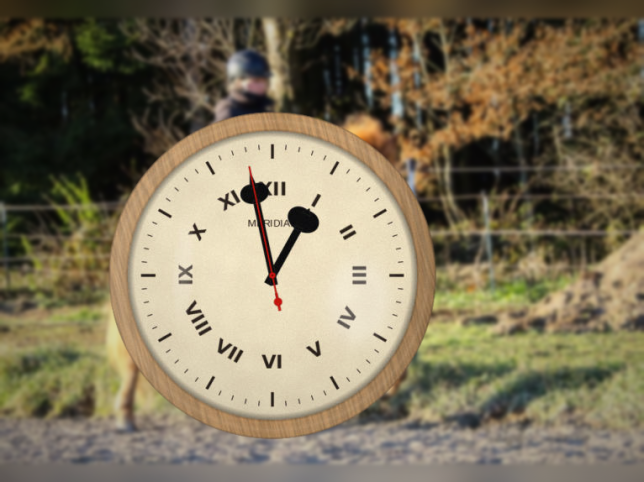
12:57:58
